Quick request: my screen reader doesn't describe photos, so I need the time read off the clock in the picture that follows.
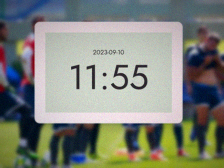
11:55
